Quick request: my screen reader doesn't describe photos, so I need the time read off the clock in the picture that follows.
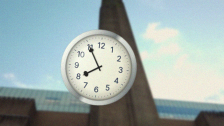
7:55
